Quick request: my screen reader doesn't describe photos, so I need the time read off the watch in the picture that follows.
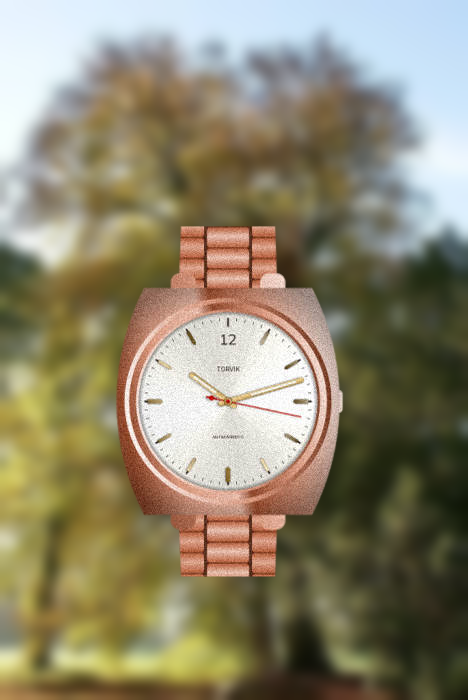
10:12:17
